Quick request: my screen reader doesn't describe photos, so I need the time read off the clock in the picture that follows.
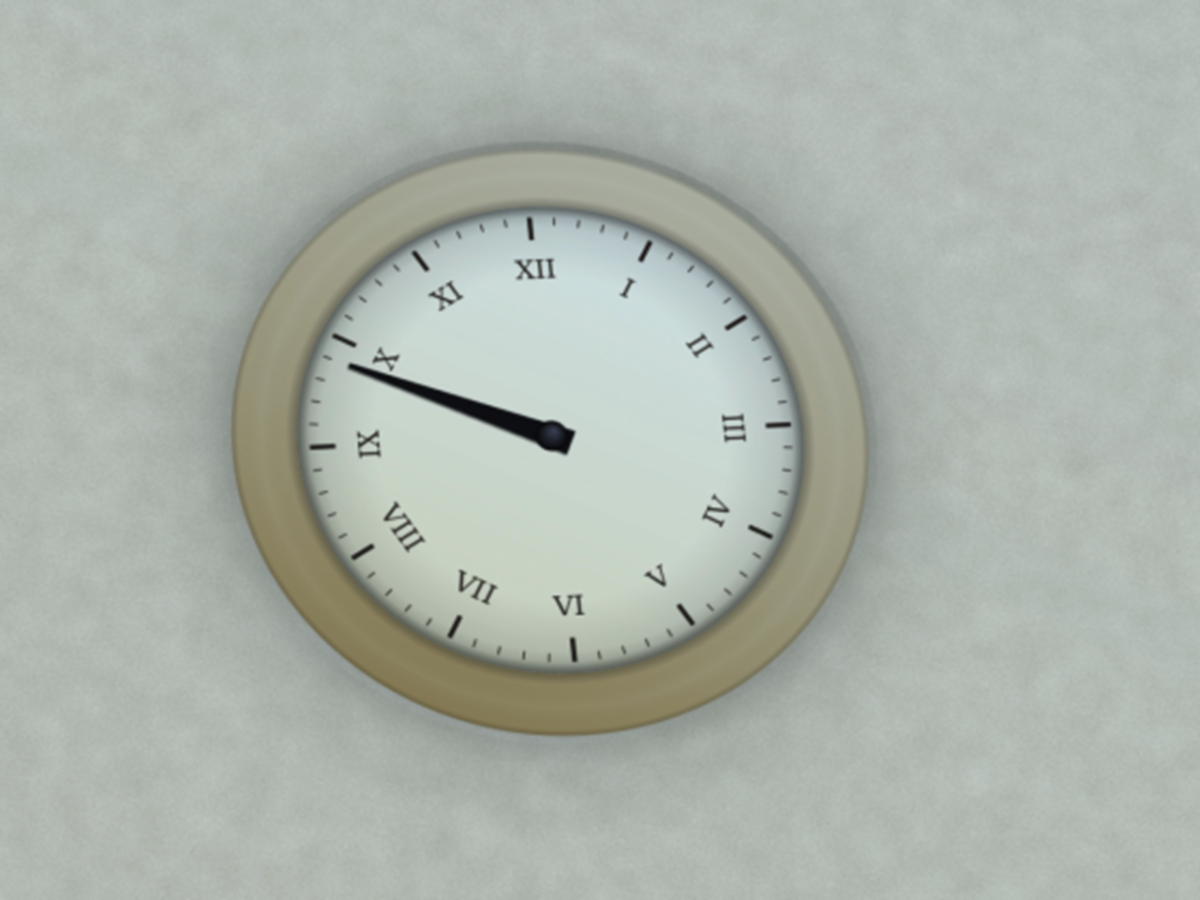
9:49
